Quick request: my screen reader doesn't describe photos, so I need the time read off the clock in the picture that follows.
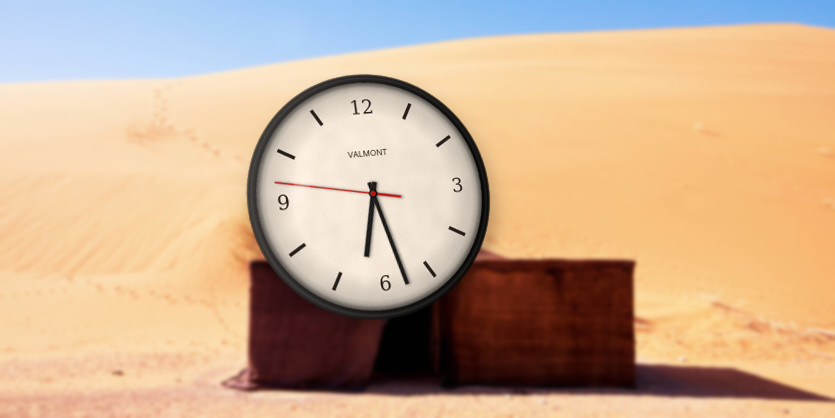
6:27:47
